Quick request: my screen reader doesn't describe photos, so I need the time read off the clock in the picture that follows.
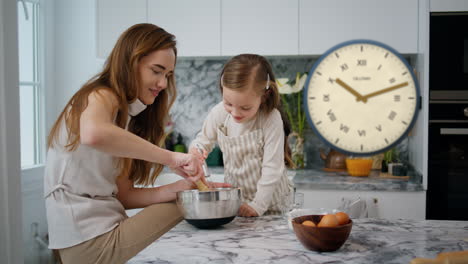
10:12
